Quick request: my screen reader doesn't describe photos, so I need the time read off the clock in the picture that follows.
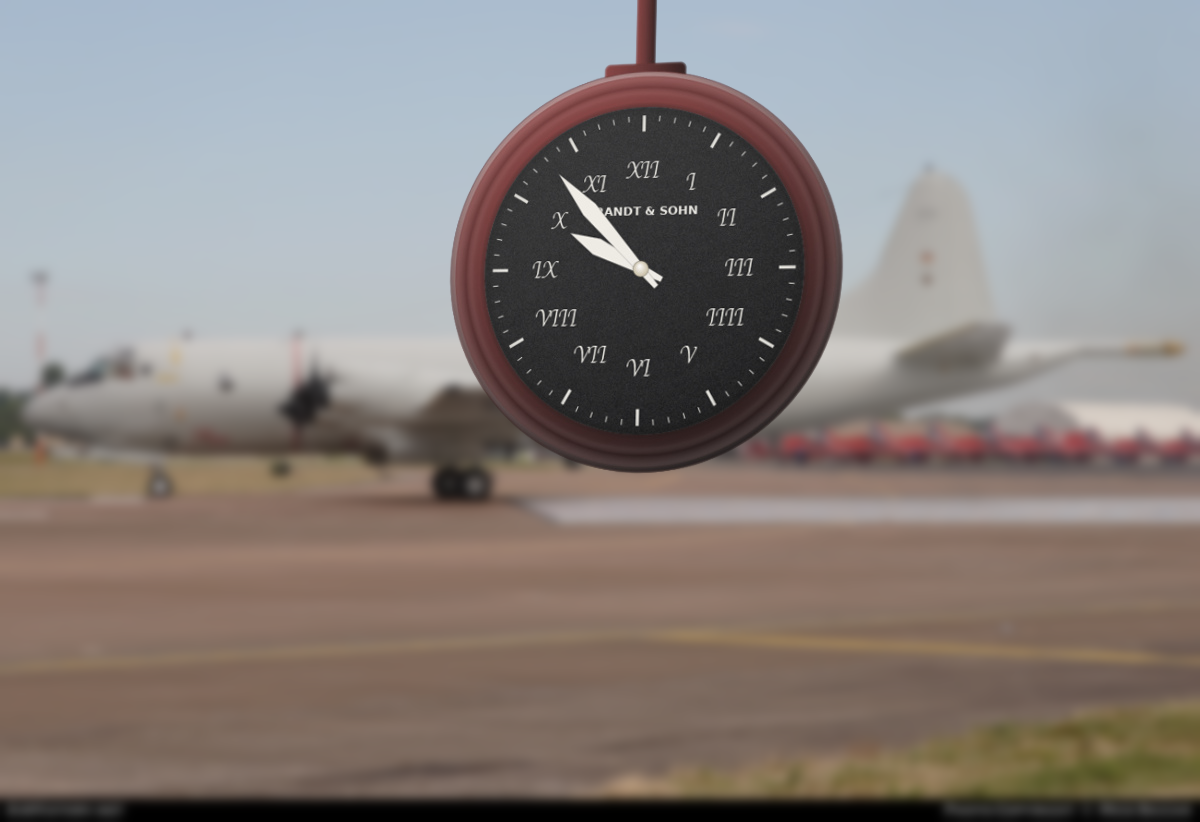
9:53
